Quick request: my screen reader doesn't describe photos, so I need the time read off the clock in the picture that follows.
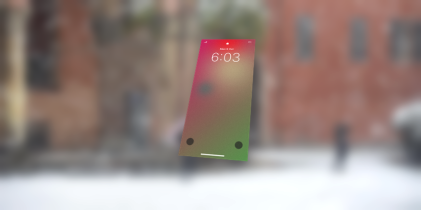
6:03
